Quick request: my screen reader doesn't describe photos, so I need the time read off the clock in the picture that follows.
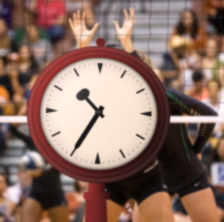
10:35
